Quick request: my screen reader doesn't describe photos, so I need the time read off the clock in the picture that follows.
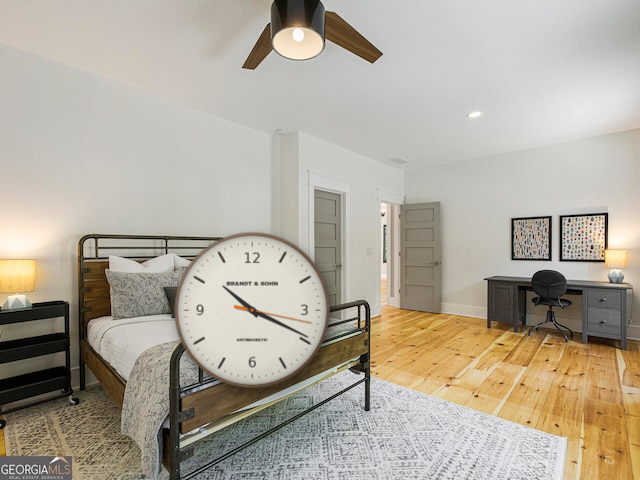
10:19:17
